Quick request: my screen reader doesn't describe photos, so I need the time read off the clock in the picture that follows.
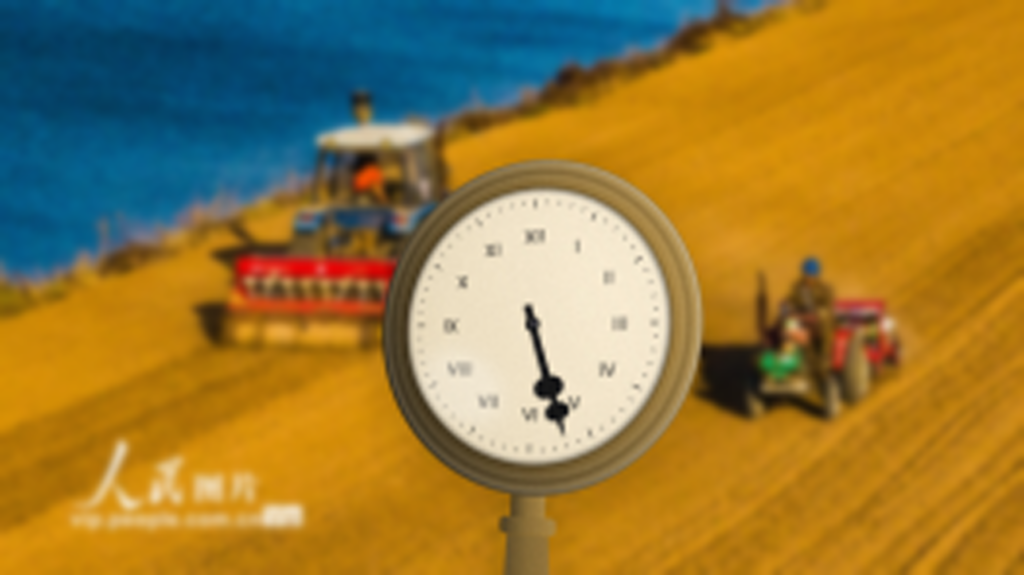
5:27
